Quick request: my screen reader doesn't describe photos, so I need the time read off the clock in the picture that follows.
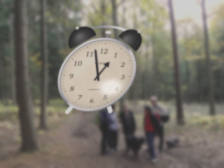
12:57
